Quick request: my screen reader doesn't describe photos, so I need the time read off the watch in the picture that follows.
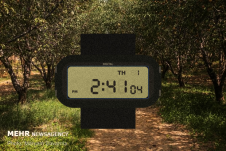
2:41:04
